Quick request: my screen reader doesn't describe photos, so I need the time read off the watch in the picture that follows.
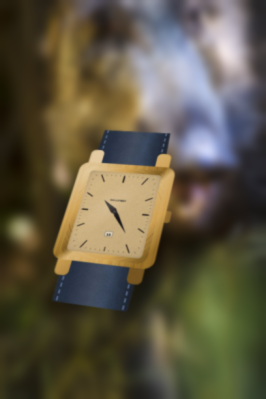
10:24
